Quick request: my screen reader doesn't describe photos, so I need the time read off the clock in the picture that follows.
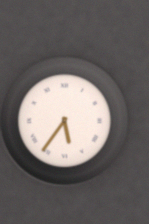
5:36
